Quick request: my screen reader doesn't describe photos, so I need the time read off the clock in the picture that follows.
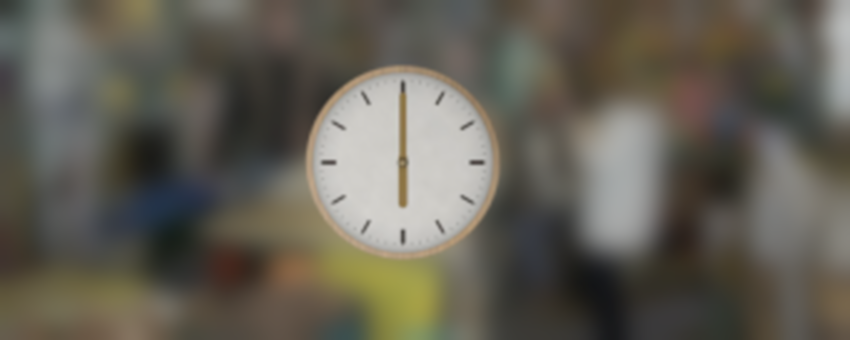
6:00
